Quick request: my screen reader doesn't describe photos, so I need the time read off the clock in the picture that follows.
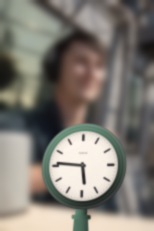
5:46
